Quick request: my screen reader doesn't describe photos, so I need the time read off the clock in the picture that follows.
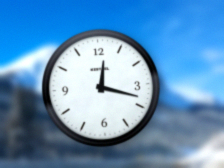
12:18
